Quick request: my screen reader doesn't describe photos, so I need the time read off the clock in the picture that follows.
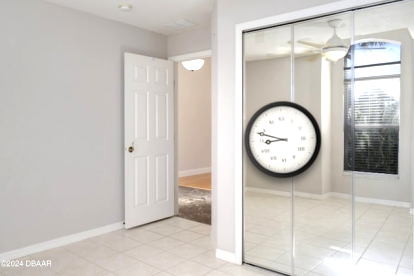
8:48
